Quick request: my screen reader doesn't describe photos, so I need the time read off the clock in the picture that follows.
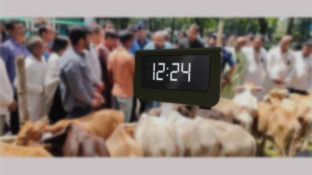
12:24
